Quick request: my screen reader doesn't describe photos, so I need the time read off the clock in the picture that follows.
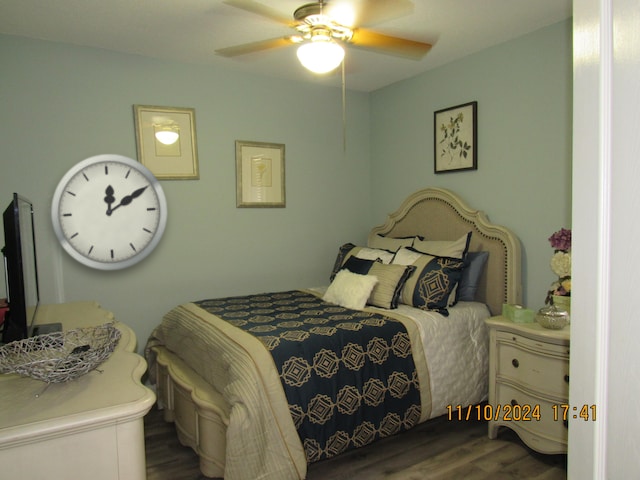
12:10
